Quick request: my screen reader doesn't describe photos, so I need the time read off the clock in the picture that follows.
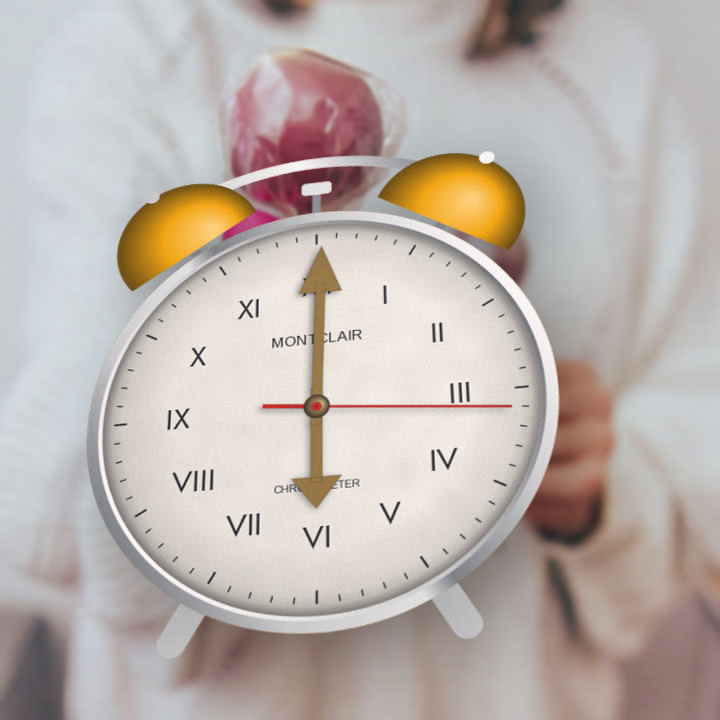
6:00:16
